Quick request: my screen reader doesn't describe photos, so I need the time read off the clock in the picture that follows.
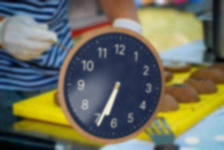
6:34
